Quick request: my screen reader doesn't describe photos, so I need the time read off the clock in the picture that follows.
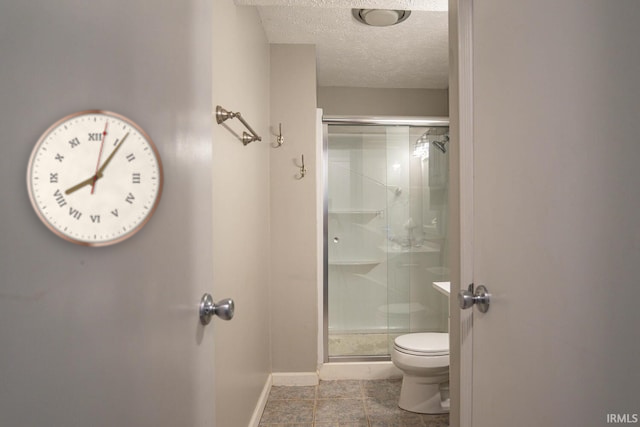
8:06:02
